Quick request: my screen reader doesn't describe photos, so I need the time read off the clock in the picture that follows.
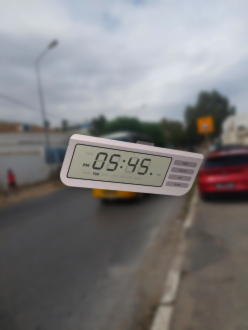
5:45
